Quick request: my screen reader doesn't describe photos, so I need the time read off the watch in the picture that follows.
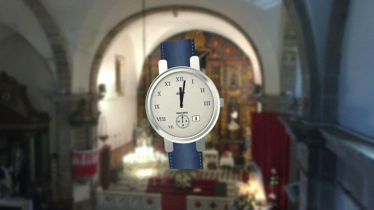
12:02
